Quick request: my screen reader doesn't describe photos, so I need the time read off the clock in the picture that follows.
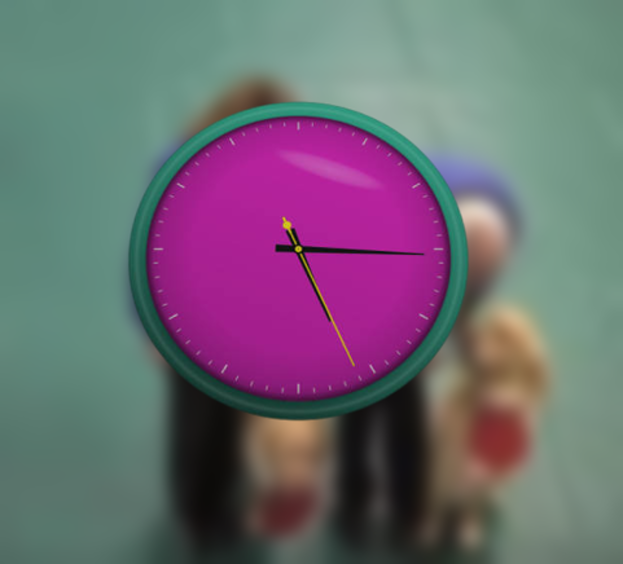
5:15:26
